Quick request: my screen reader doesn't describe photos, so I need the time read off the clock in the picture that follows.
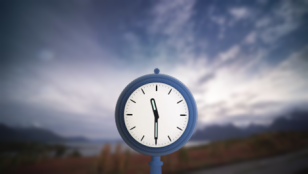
11:30
